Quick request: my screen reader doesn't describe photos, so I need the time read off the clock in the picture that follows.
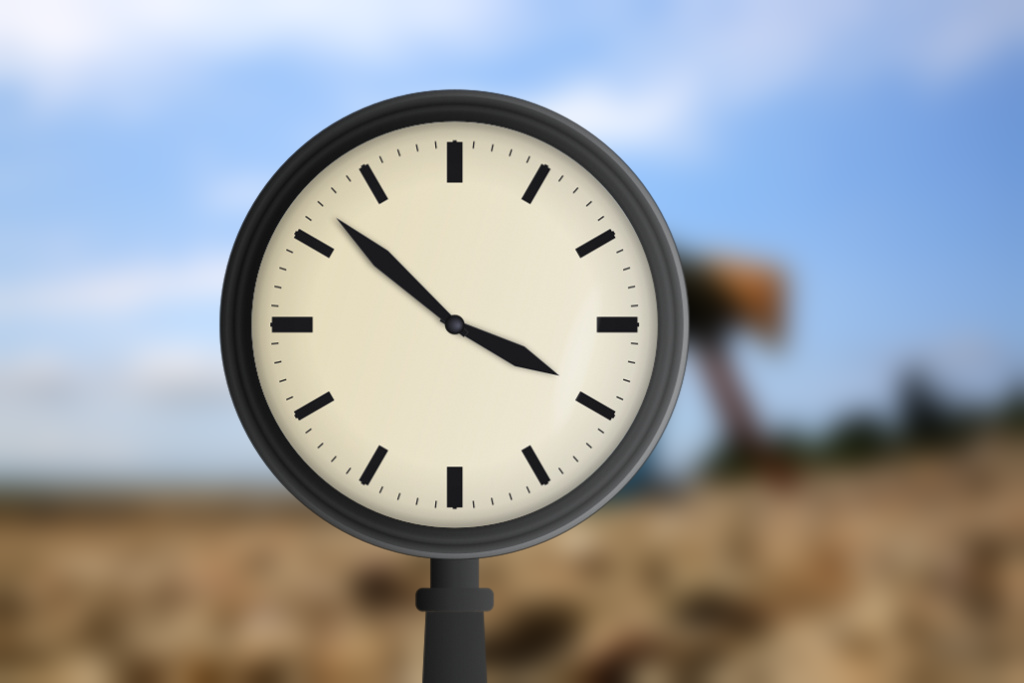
3:52
